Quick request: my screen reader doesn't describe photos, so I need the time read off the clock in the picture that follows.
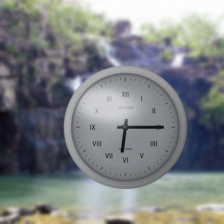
6:15
